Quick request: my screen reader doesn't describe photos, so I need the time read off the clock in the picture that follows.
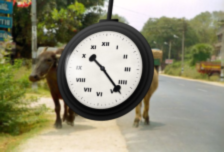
10:23
